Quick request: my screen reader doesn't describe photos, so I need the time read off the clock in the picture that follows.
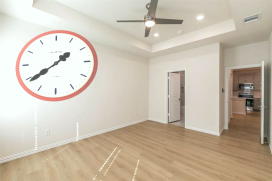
1:39
